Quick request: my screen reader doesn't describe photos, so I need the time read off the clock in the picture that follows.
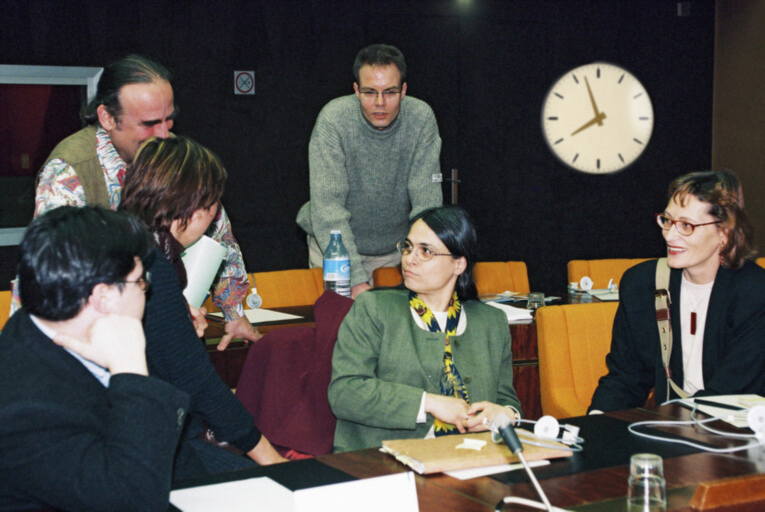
7:57
